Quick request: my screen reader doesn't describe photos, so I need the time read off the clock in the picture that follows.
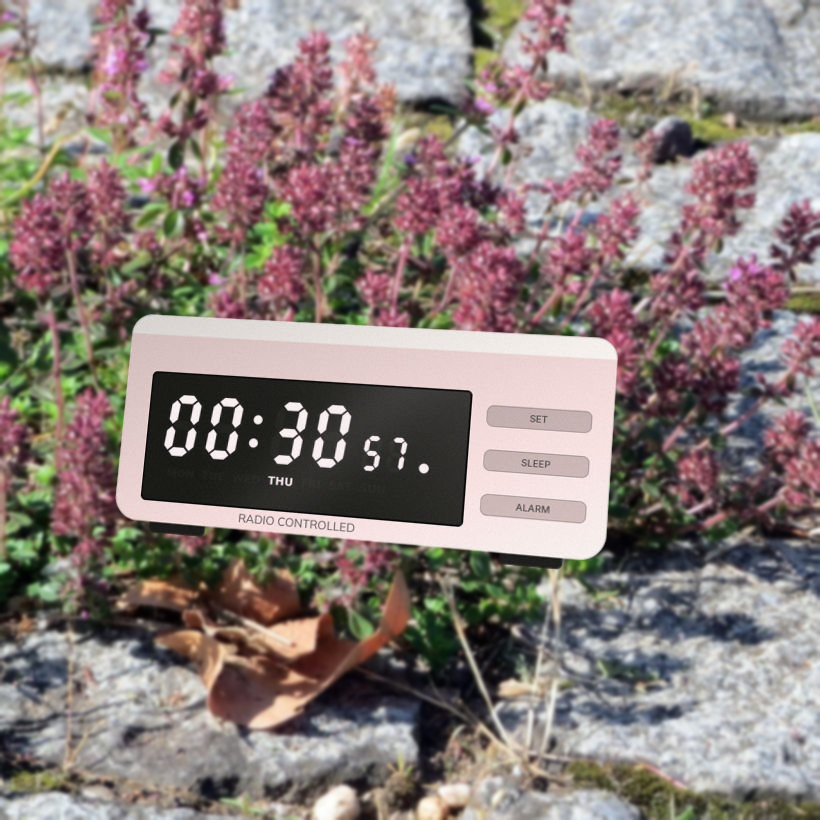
0:30:57
